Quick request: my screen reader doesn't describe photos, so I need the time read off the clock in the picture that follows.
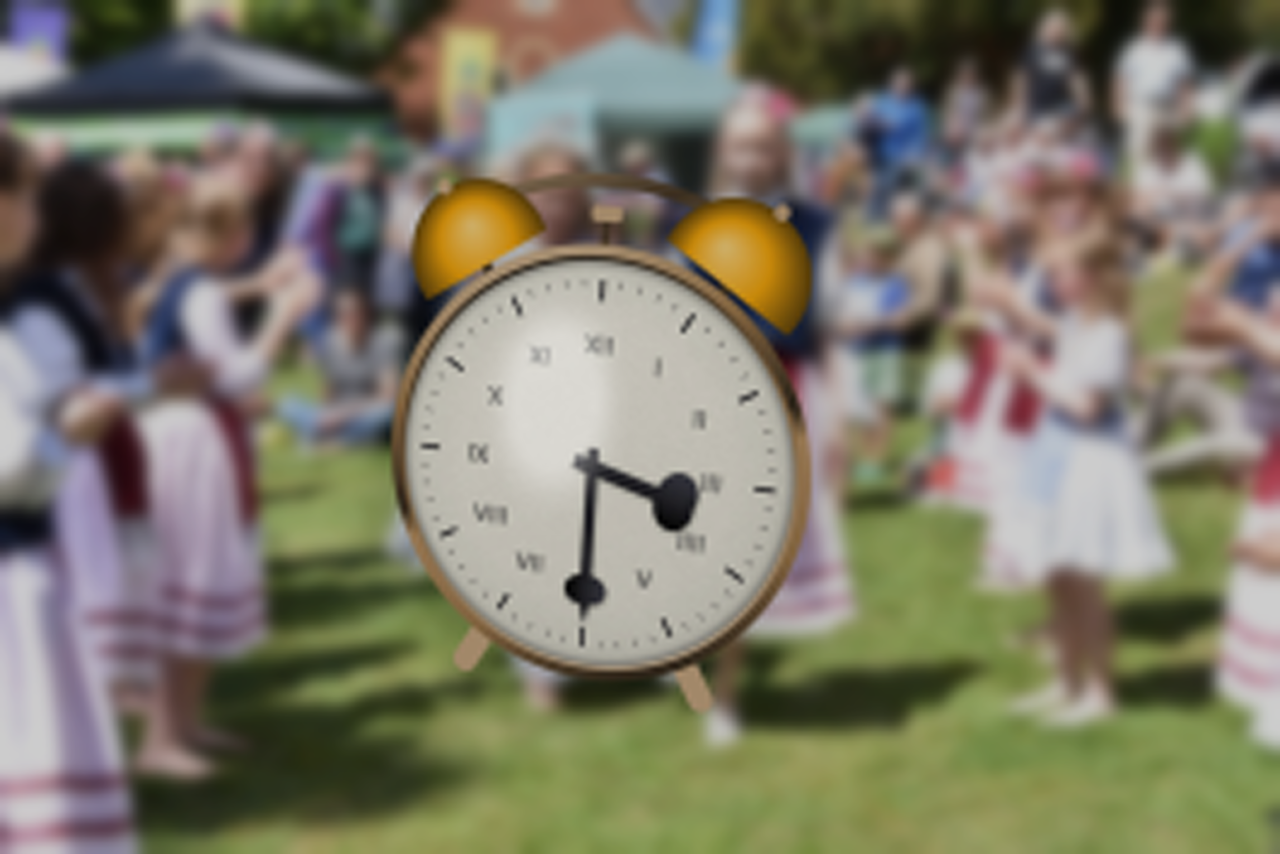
3:30
